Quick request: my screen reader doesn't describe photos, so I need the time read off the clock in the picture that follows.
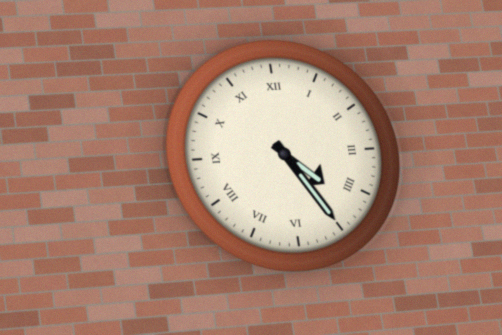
4:25
